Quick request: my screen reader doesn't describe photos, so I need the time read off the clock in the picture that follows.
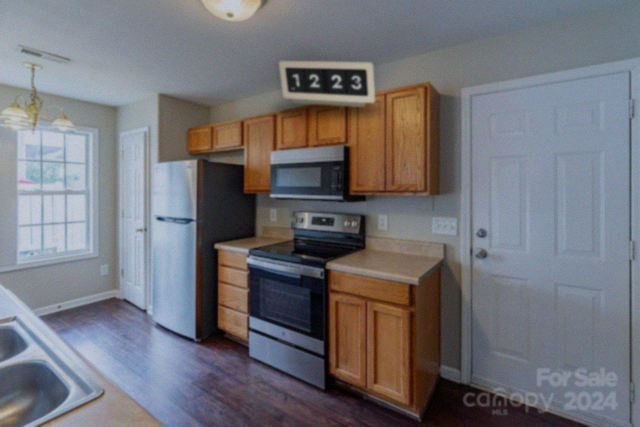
12:23
